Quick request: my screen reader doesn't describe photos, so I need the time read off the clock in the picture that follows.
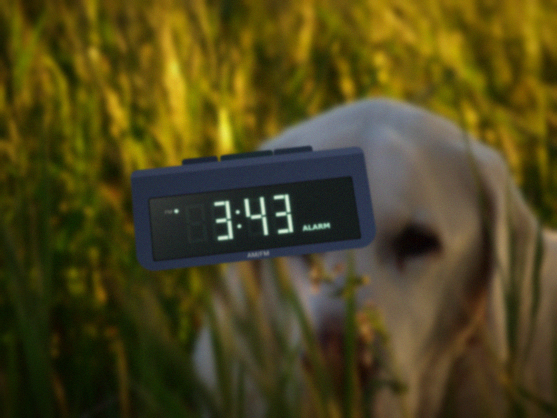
3:43
